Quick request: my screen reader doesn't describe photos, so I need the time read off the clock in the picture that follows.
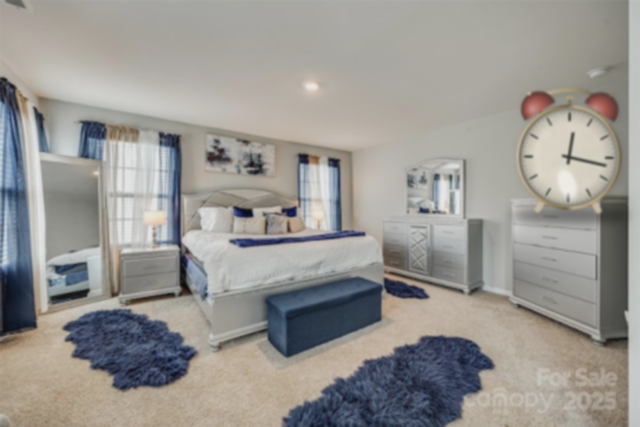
12:17
